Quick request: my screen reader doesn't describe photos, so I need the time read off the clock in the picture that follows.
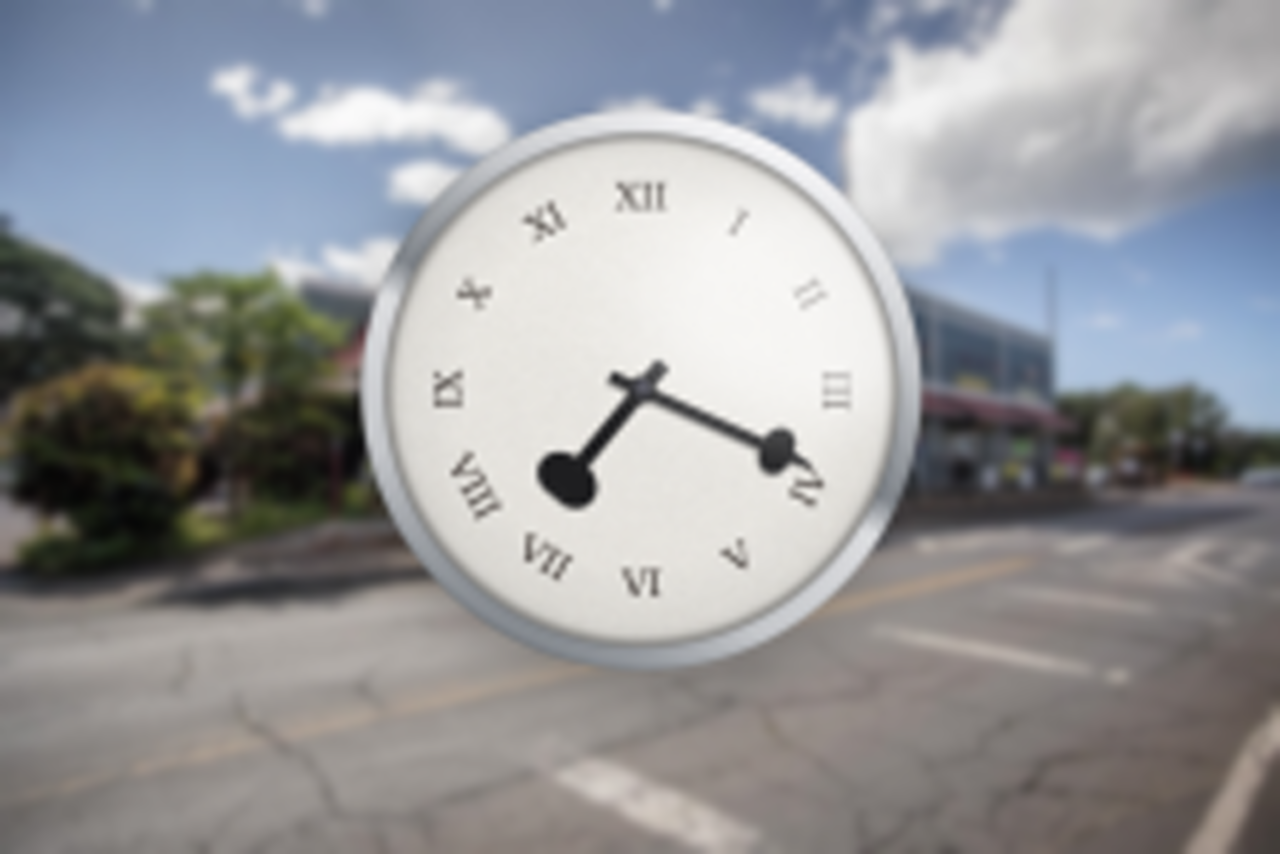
7:19
